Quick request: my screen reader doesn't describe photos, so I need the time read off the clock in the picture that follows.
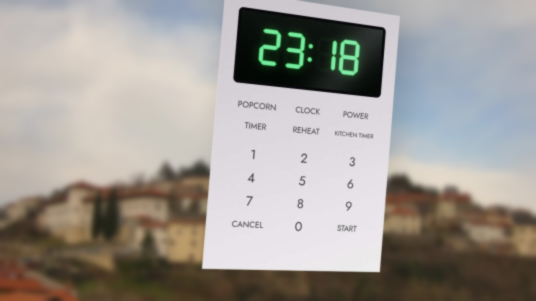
23:18
